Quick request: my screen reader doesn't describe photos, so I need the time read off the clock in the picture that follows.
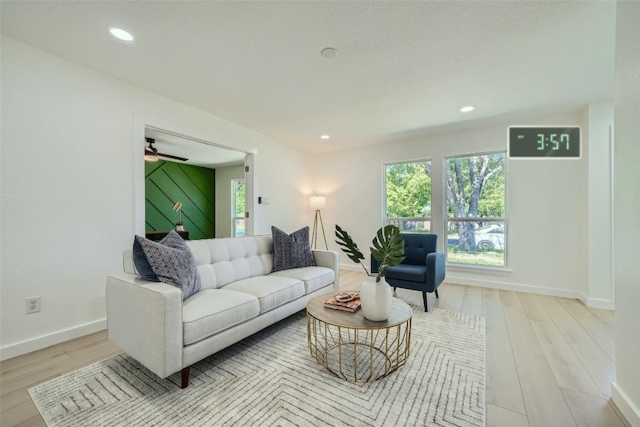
3:57
